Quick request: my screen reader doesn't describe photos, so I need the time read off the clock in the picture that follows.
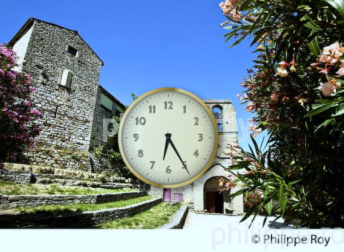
6:25
